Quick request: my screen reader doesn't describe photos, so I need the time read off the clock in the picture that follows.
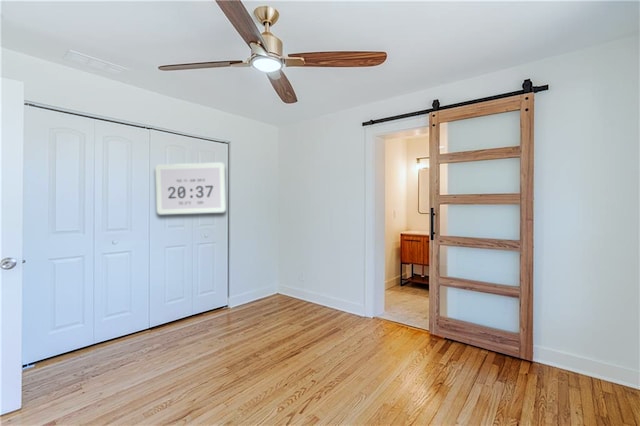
20:37
